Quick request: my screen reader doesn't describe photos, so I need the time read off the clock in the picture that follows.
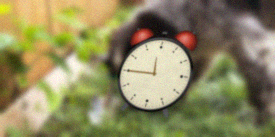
11:45
